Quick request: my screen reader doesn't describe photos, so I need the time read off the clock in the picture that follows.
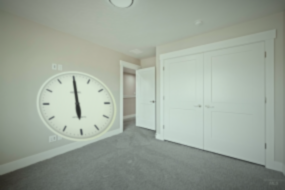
6:00
